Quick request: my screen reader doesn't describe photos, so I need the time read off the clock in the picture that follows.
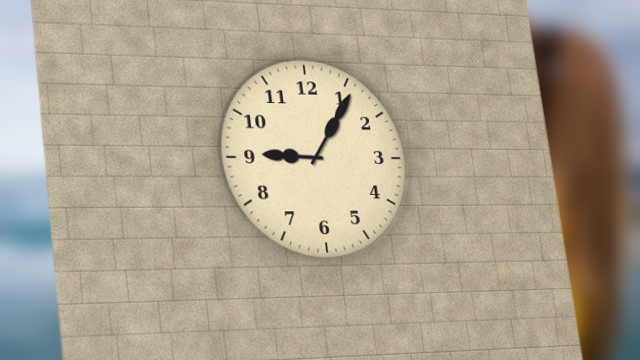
9:06
